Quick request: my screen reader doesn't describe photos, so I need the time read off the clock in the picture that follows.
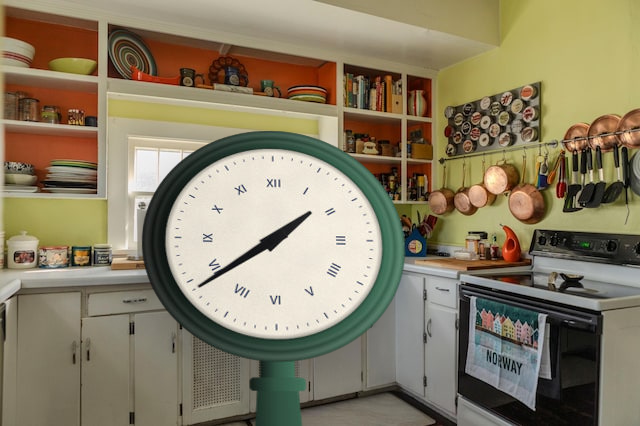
1:39
